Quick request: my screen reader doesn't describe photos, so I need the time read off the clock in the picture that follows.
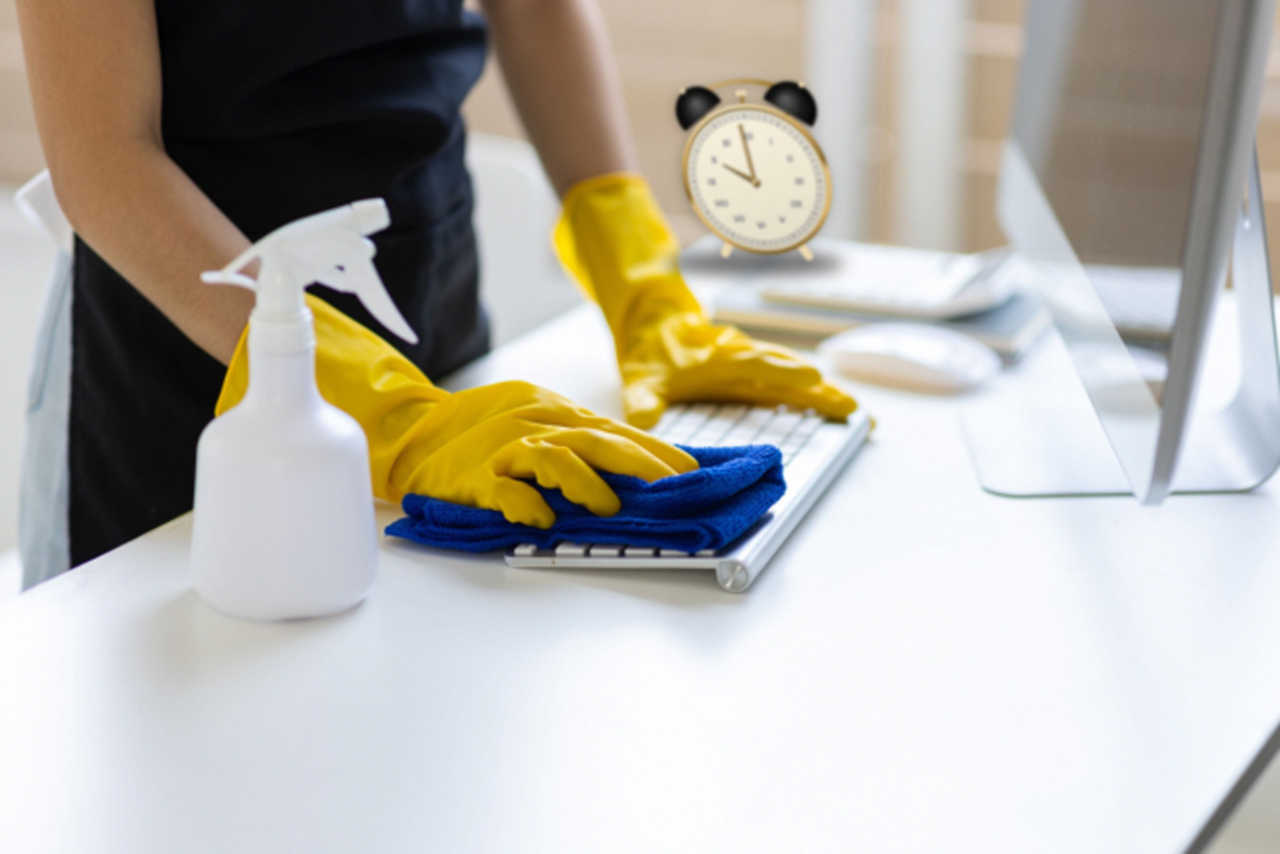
9:59
